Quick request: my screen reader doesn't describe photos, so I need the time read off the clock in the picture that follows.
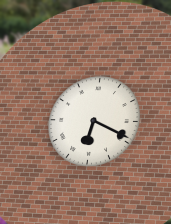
6:19
